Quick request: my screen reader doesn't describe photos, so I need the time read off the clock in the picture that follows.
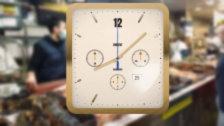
8:08
